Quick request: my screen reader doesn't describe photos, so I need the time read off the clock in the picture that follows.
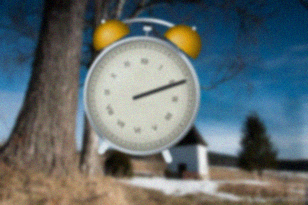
2:11
